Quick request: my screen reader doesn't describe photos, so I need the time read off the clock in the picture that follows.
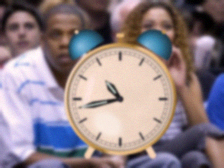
10:43
